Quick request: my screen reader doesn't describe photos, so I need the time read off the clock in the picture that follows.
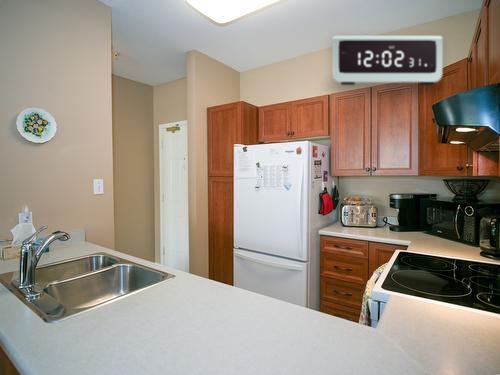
12:02
